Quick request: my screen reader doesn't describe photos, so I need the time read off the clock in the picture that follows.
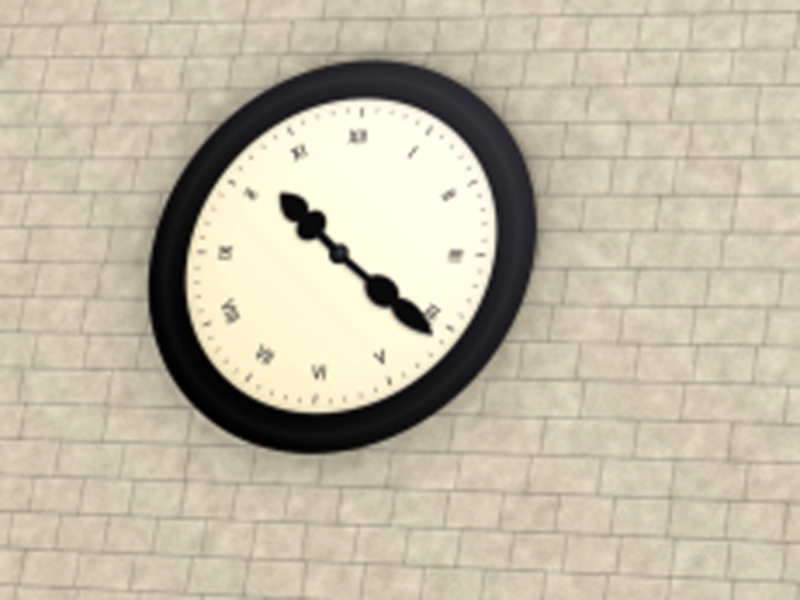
10:21
